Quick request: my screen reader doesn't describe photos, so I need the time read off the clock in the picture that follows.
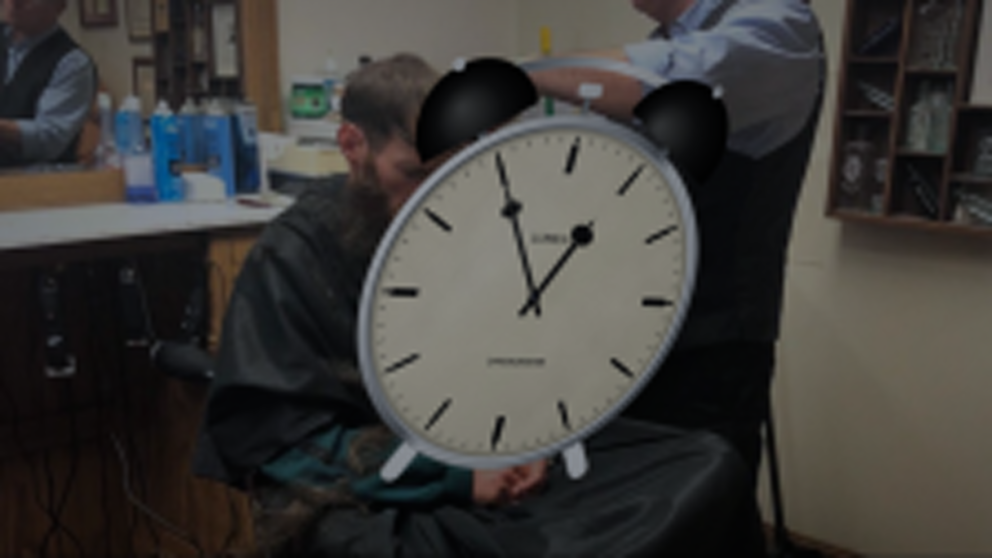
12:55
